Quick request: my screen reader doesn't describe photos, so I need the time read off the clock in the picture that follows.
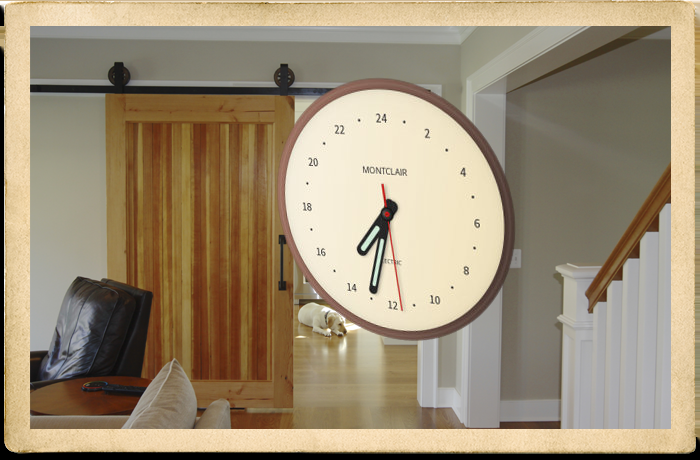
14:32:29
